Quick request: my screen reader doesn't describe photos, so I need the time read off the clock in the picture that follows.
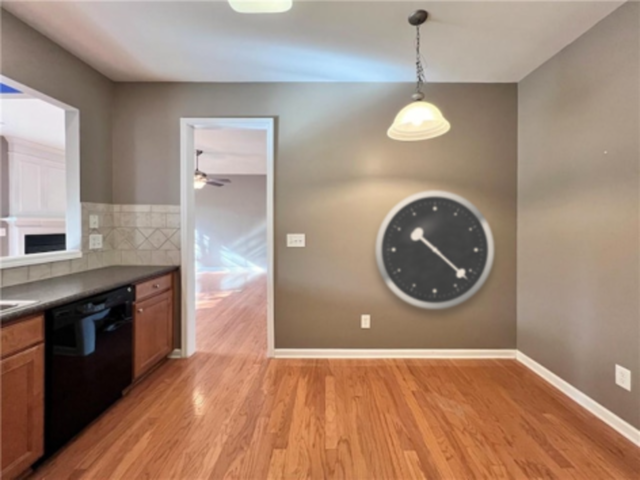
10:22
